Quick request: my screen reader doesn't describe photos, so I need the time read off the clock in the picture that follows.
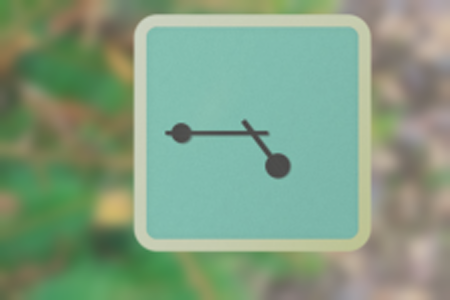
4:45
